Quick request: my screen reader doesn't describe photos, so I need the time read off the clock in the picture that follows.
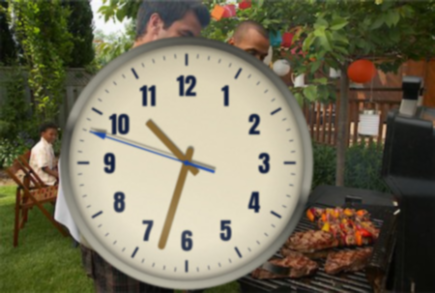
10:32:48
